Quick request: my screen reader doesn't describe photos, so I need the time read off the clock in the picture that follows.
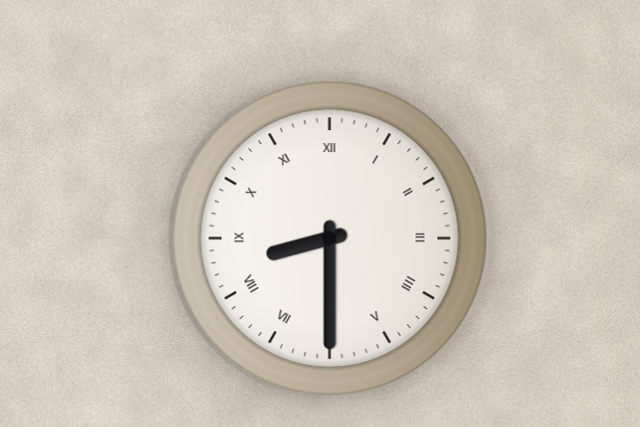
8:30
